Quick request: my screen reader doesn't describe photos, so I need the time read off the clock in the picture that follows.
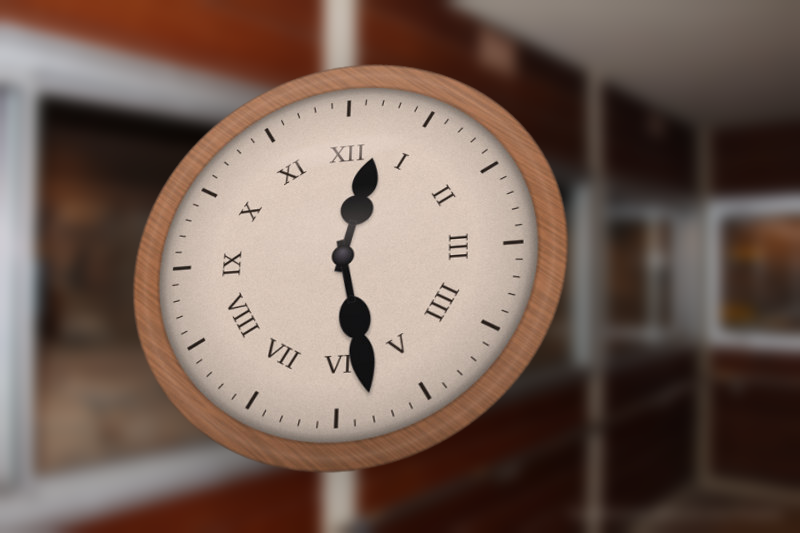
12:28
